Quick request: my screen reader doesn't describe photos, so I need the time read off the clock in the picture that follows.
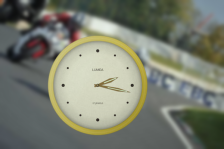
2:17
